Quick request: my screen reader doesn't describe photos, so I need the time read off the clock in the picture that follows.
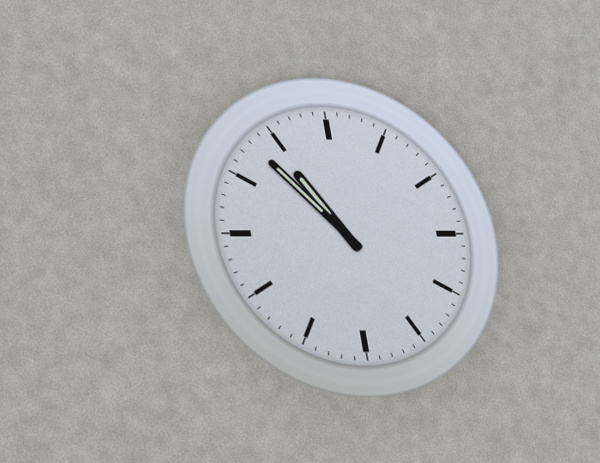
10:53
